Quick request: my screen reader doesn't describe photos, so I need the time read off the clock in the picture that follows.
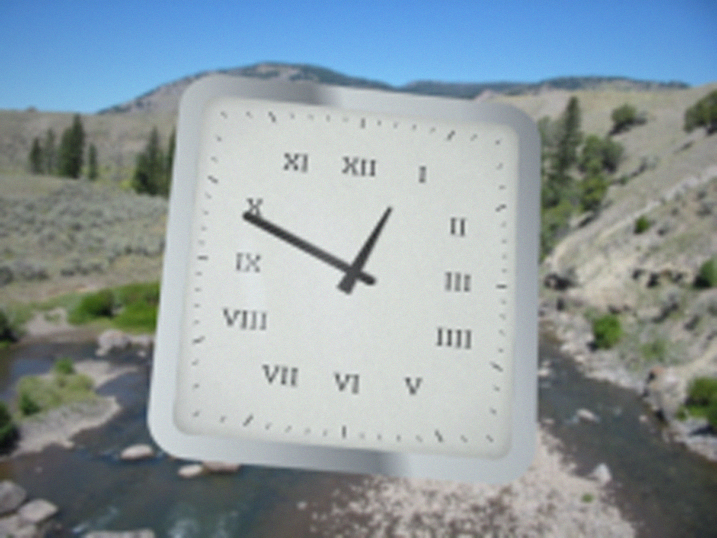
12:49
